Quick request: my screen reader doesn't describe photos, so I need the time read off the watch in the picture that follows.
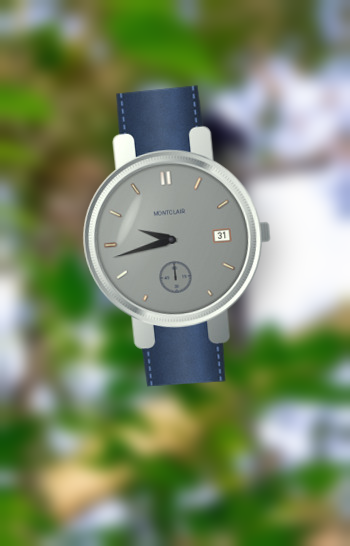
9:43
